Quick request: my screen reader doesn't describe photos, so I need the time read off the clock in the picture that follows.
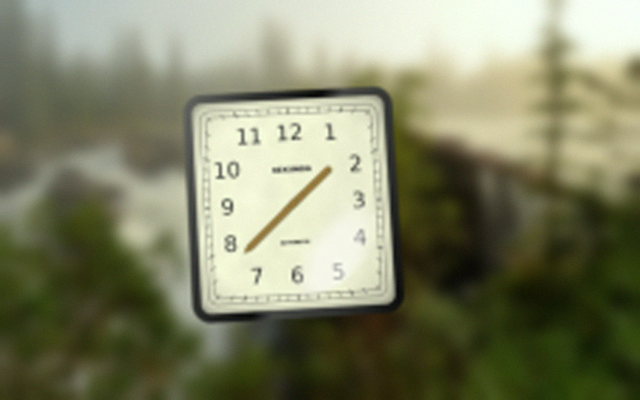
1:38
